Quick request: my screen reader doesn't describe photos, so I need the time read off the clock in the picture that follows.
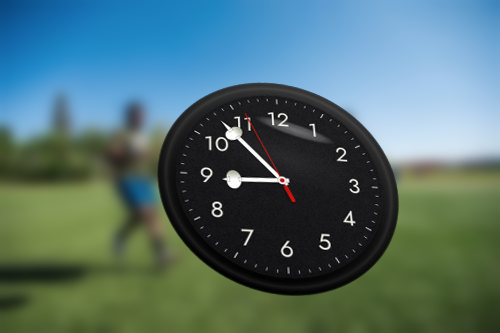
8:52:56
